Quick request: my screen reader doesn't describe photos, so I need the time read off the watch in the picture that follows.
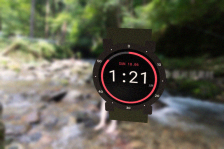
1:21
